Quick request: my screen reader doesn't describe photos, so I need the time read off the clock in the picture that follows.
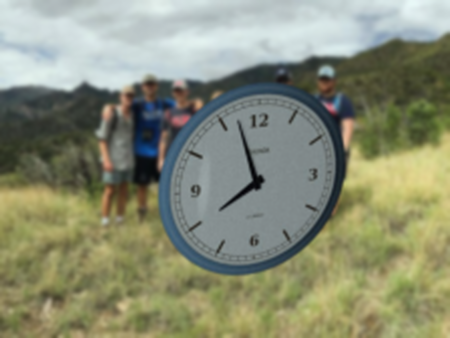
7:57
